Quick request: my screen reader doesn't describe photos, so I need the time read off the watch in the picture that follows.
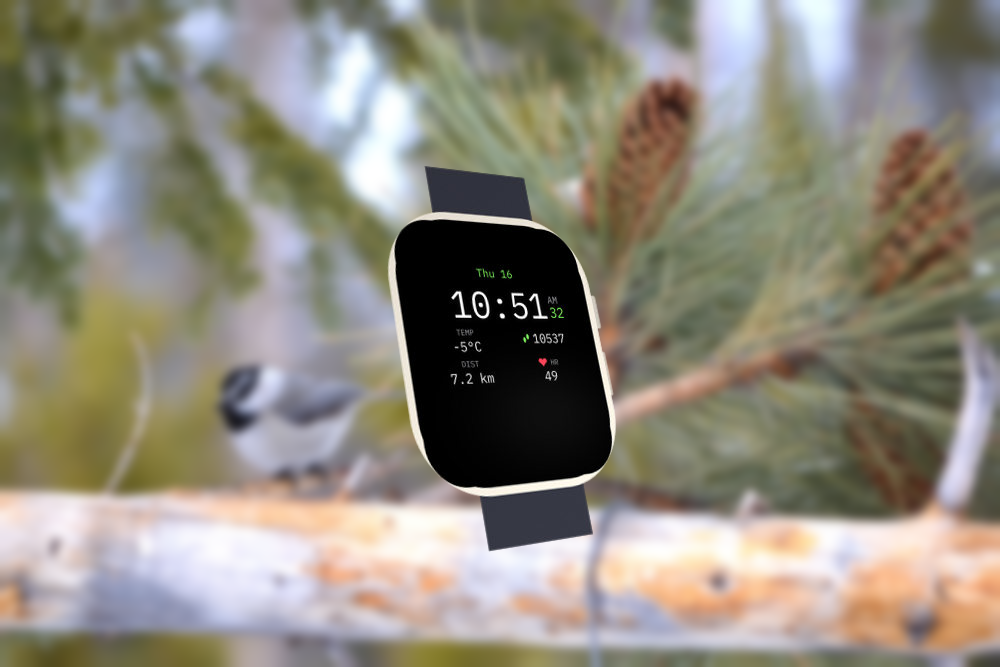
10:51:32
